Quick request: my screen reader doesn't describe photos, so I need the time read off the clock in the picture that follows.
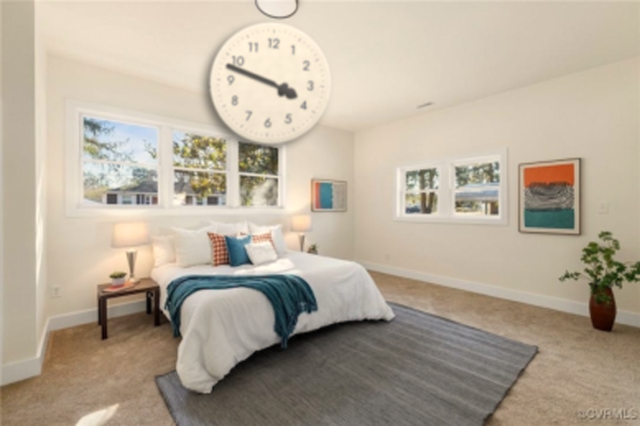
3:48
